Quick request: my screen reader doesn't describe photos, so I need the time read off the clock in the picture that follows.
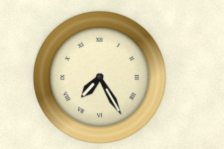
7:25
